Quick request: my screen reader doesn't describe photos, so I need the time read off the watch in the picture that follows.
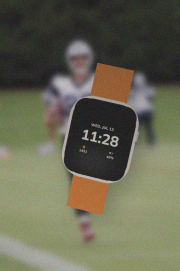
11:28
